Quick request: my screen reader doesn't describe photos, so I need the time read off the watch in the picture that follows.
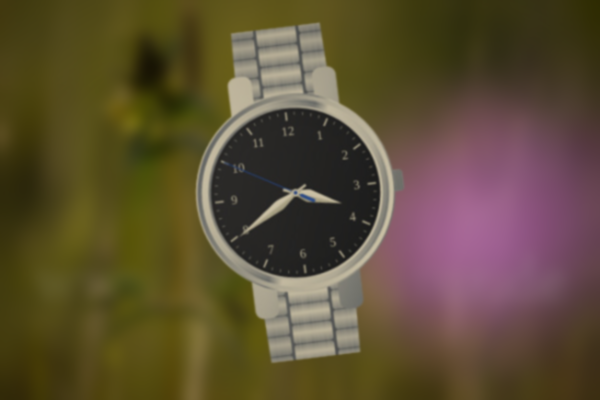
3:39:50
